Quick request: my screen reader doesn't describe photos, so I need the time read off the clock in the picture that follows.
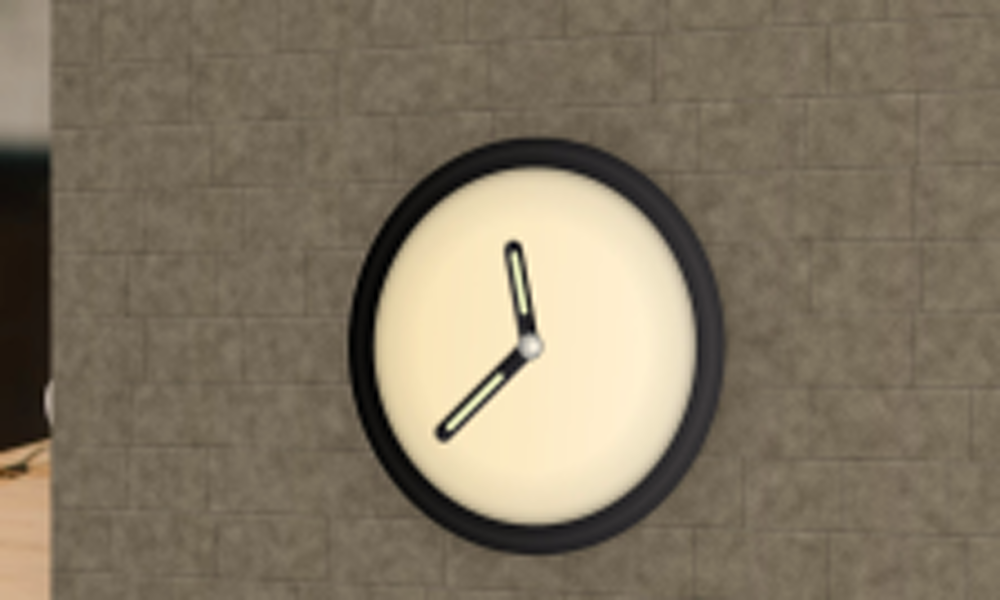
11:38
